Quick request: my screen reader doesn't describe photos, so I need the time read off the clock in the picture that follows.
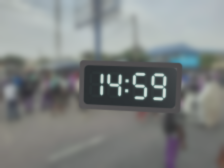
14:59
